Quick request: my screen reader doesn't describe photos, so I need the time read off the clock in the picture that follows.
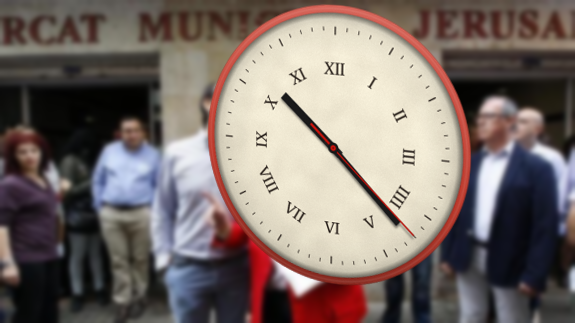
10:22:22
